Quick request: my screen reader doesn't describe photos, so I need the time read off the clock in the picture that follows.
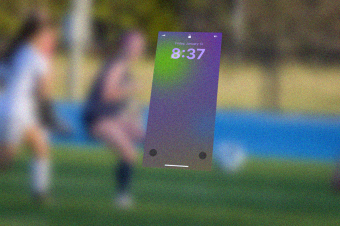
8:37
